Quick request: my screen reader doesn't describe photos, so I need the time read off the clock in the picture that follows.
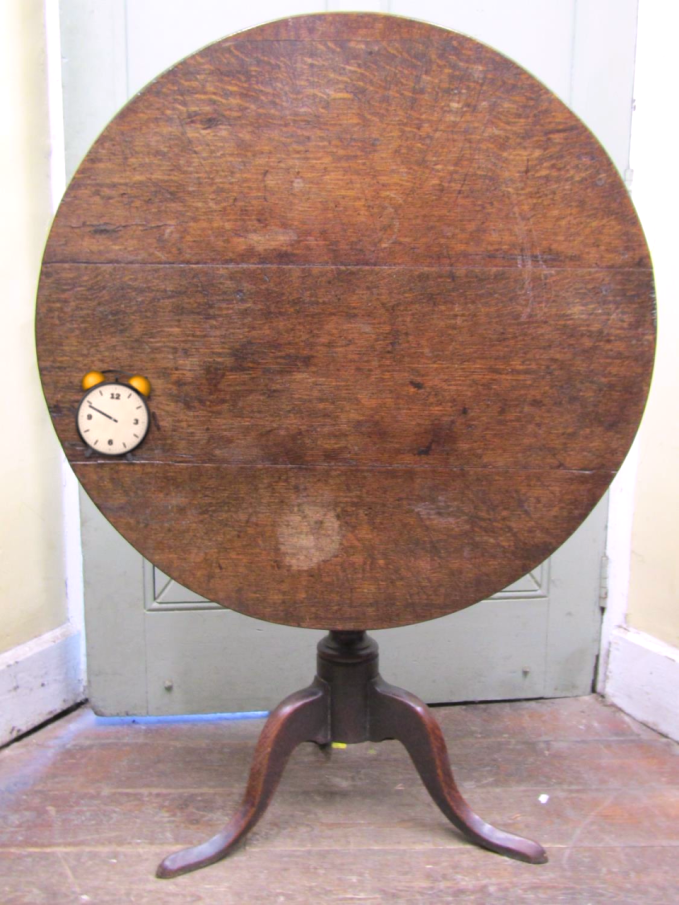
9:49
